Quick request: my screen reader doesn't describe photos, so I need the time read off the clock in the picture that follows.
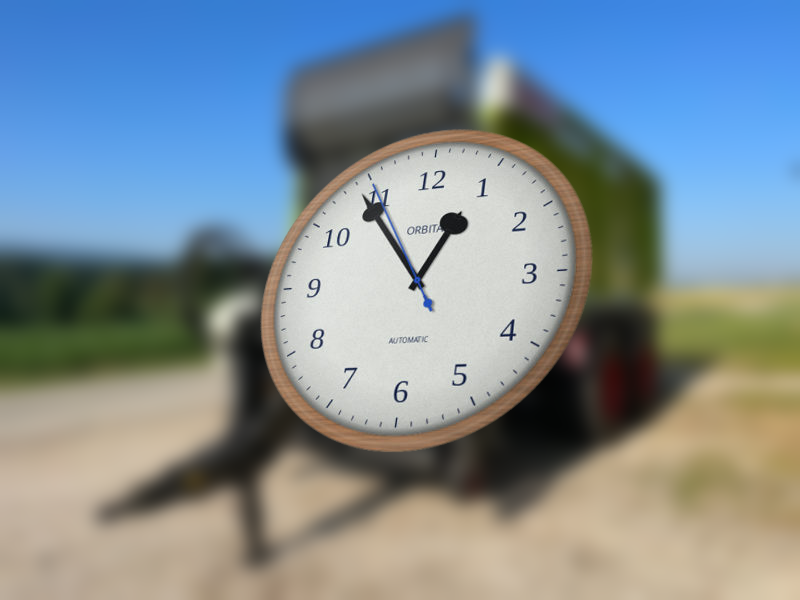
12:53:55
